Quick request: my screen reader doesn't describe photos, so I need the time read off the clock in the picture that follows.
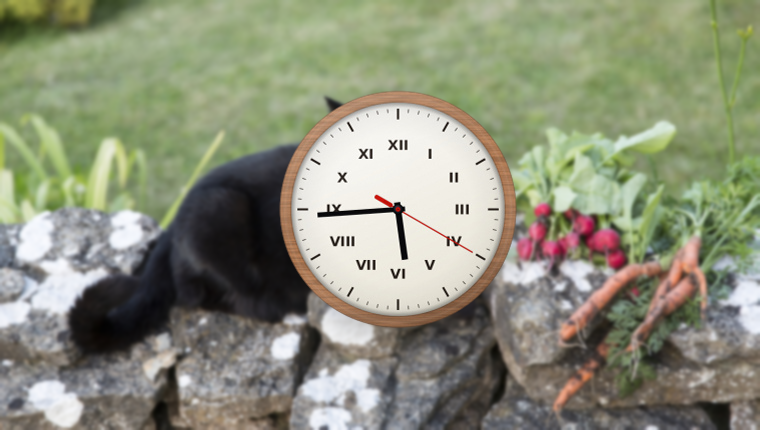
5:44:20
